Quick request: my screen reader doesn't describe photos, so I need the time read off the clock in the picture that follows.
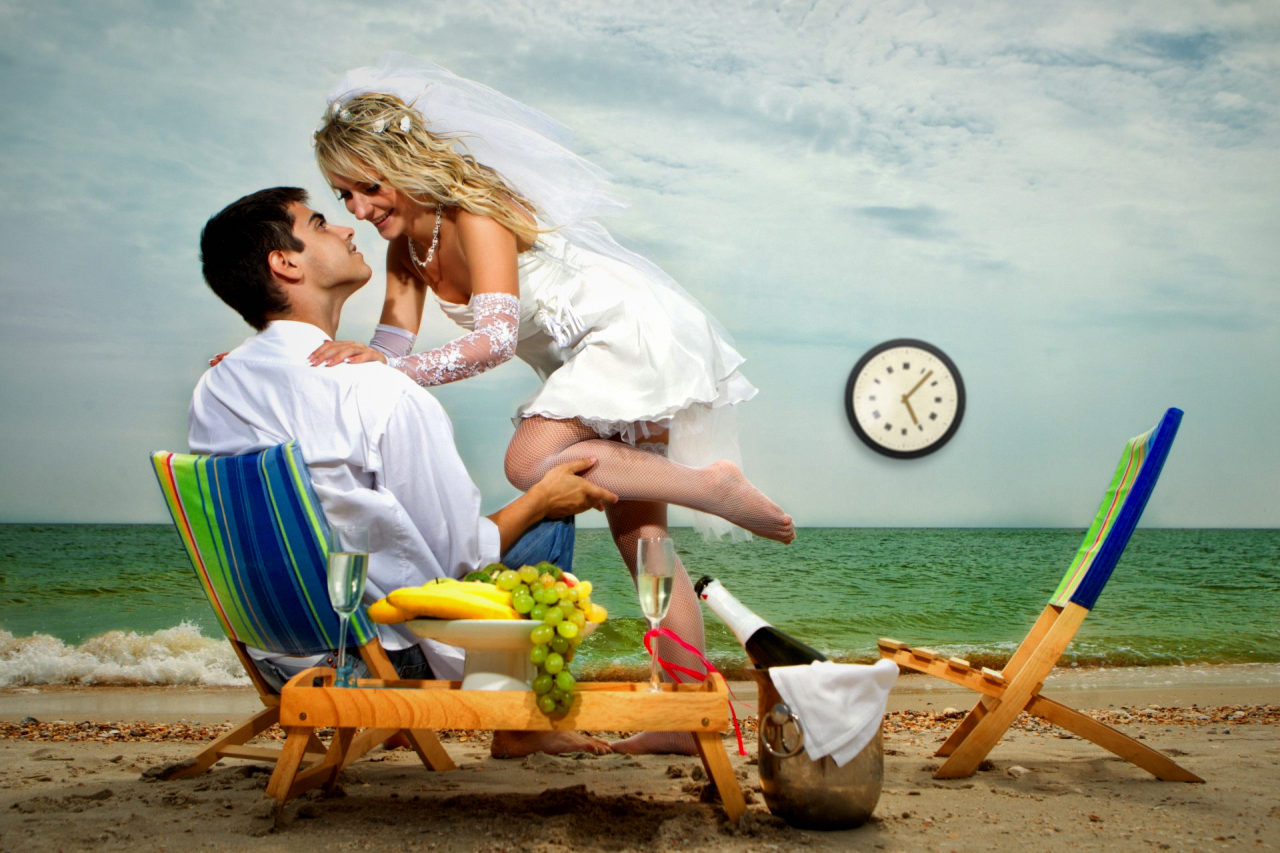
5:07
